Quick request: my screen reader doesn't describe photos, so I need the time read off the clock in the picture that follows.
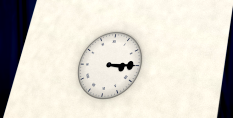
3:15
